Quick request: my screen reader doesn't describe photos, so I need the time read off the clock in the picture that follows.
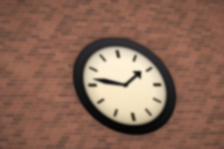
1:47
